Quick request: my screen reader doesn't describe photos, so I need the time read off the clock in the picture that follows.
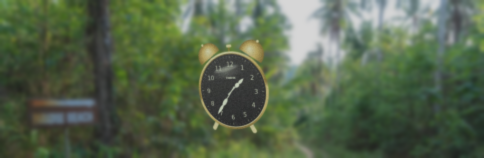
1:36
